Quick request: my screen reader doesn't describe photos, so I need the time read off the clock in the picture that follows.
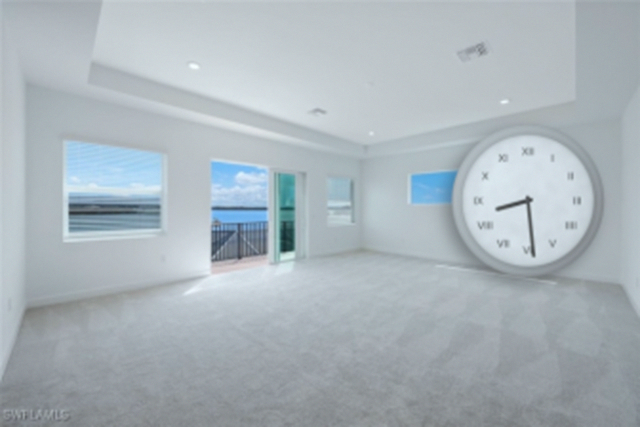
8:29
